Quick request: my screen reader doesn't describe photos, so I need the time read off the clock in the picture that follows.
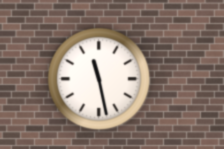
11:28
